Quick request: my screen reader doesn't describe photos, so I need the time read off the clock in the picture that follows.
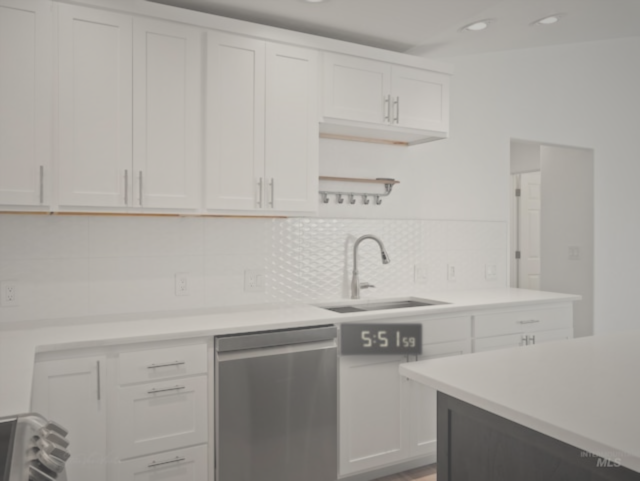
5:51
